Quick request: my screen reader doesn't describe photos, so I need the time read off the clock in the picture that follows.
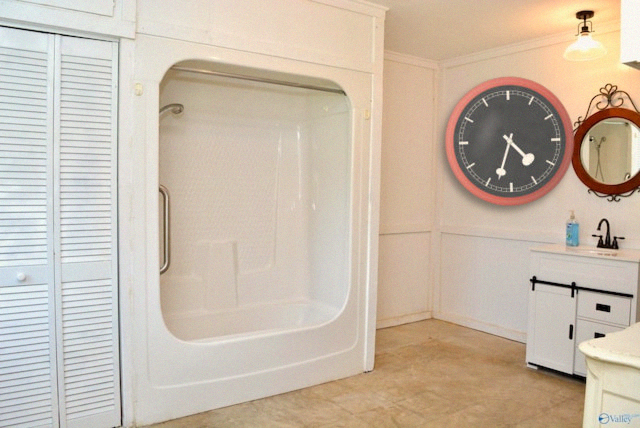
4:33
